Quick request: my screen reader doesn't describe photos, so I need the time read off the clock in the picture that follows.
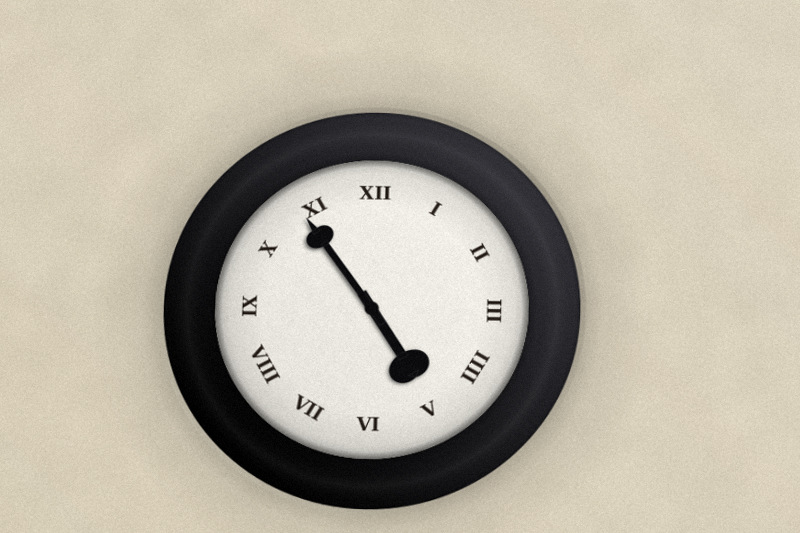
4:54
